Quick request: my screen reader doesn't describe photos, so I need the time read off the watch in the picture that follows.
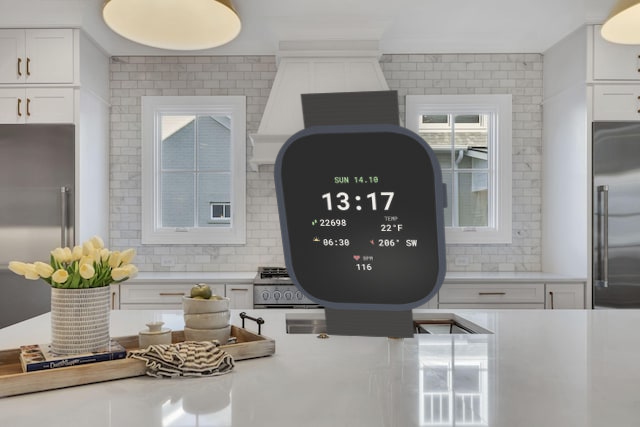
13:17
